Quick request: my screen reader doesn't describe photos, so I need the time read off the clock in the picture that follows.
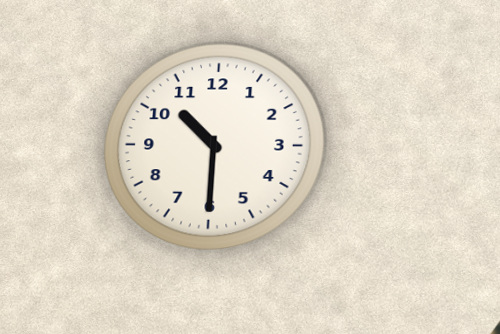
10:30
